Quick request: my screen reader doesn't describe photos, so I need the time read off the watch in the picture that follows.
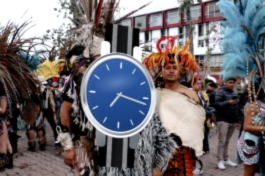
7:17
